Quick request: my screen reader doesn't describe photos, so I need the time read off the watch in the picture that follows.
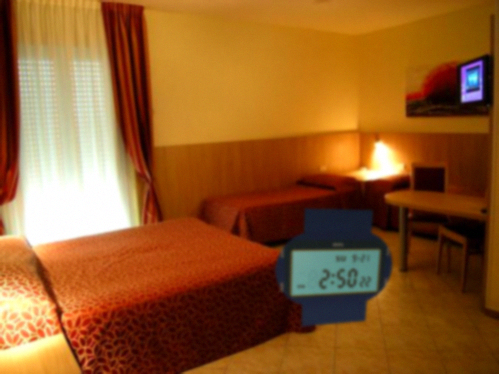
2:50
